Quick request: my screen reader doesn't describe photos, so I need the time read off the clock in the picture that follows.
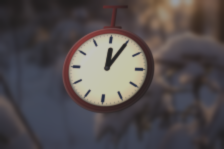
12:05
